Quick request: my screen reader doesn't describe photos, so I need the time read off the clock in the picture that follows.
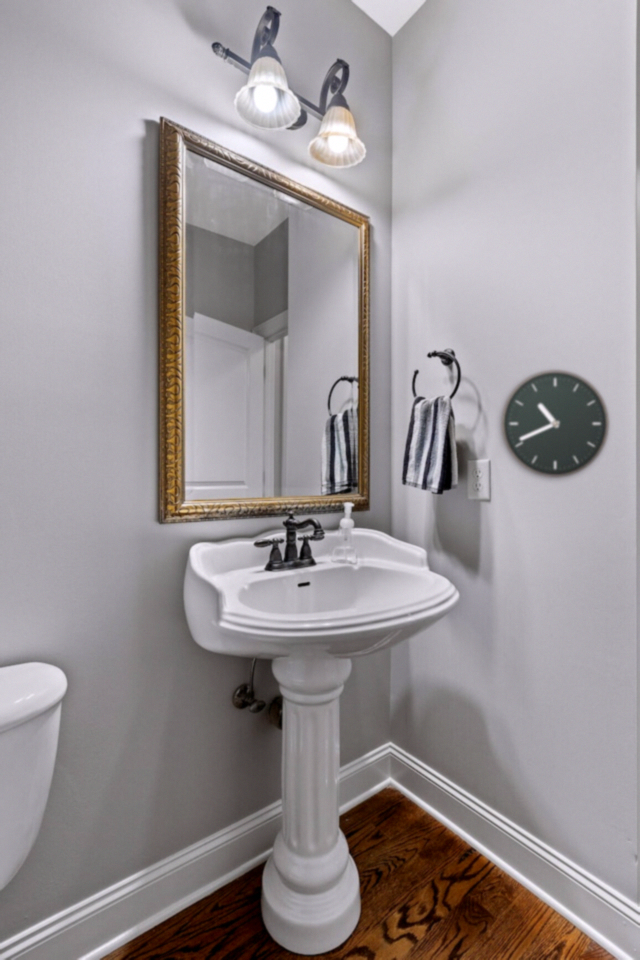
10:41
